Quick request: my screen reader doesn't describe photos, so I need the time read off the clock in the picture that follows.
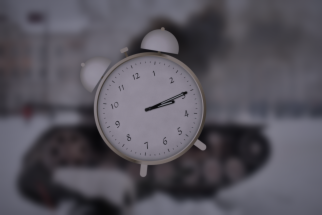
3:15
